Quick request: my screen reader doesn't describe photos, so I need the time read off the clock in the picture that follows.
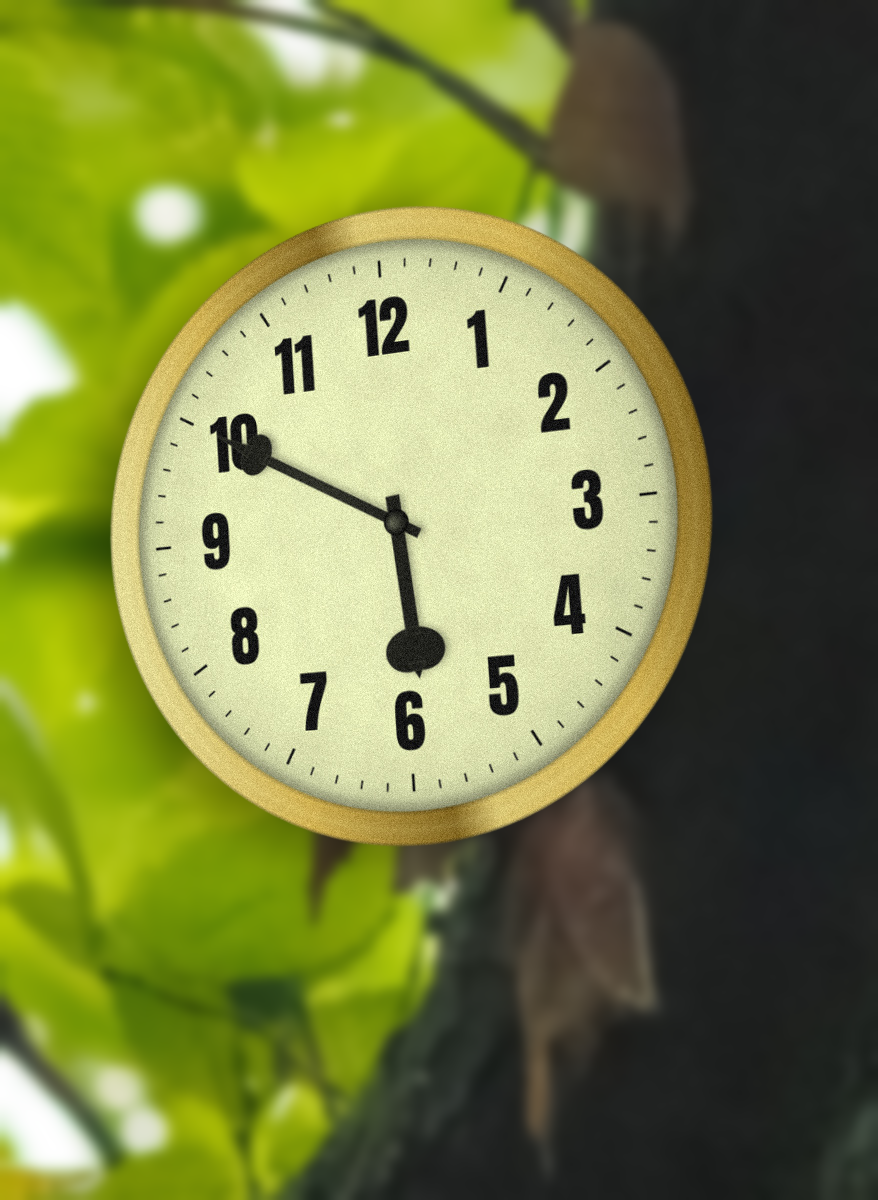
5:50
